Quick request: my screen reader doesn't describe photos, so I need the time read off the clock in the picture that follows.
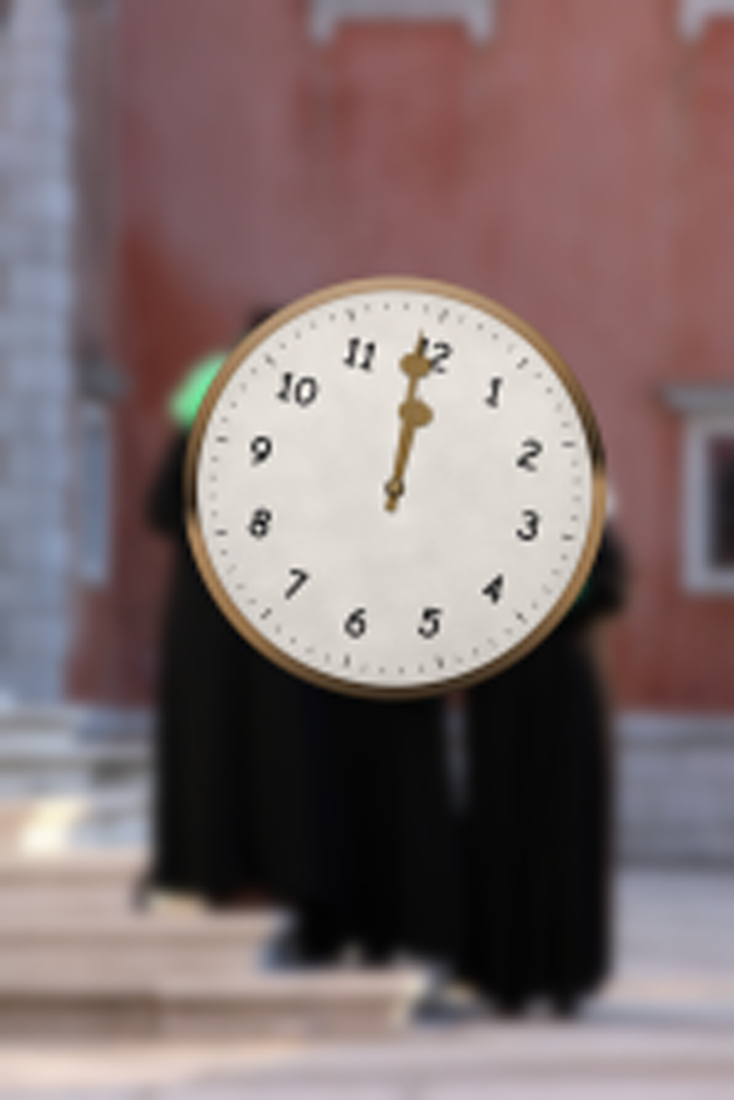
11:59
